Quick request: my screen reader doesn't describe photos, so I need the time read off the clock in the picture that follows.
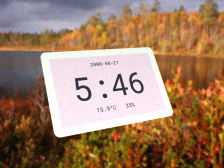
5:46
